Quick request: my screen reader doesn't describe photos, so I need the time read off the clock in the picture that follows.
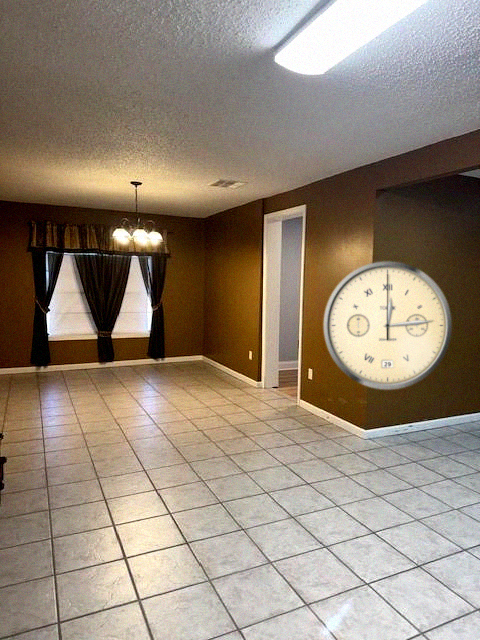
12:14
